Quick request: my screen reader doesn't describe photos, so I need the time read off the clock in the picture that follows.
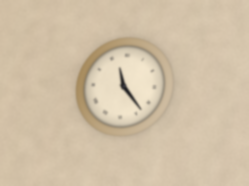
11:23
